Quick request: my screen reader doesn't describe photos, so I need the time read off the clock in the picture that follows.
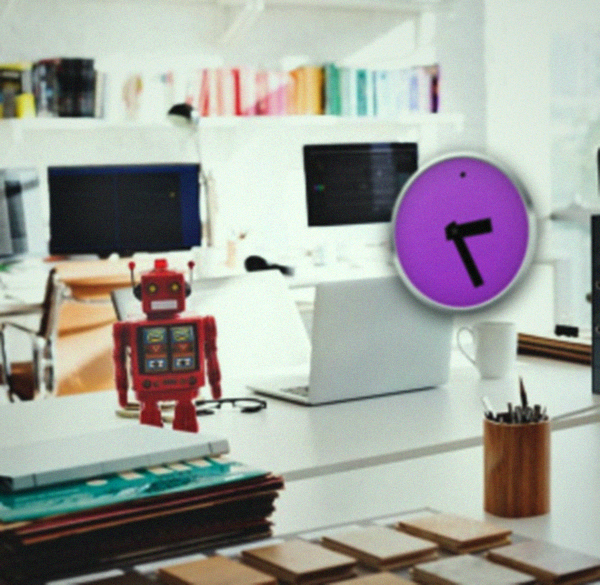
2:24
